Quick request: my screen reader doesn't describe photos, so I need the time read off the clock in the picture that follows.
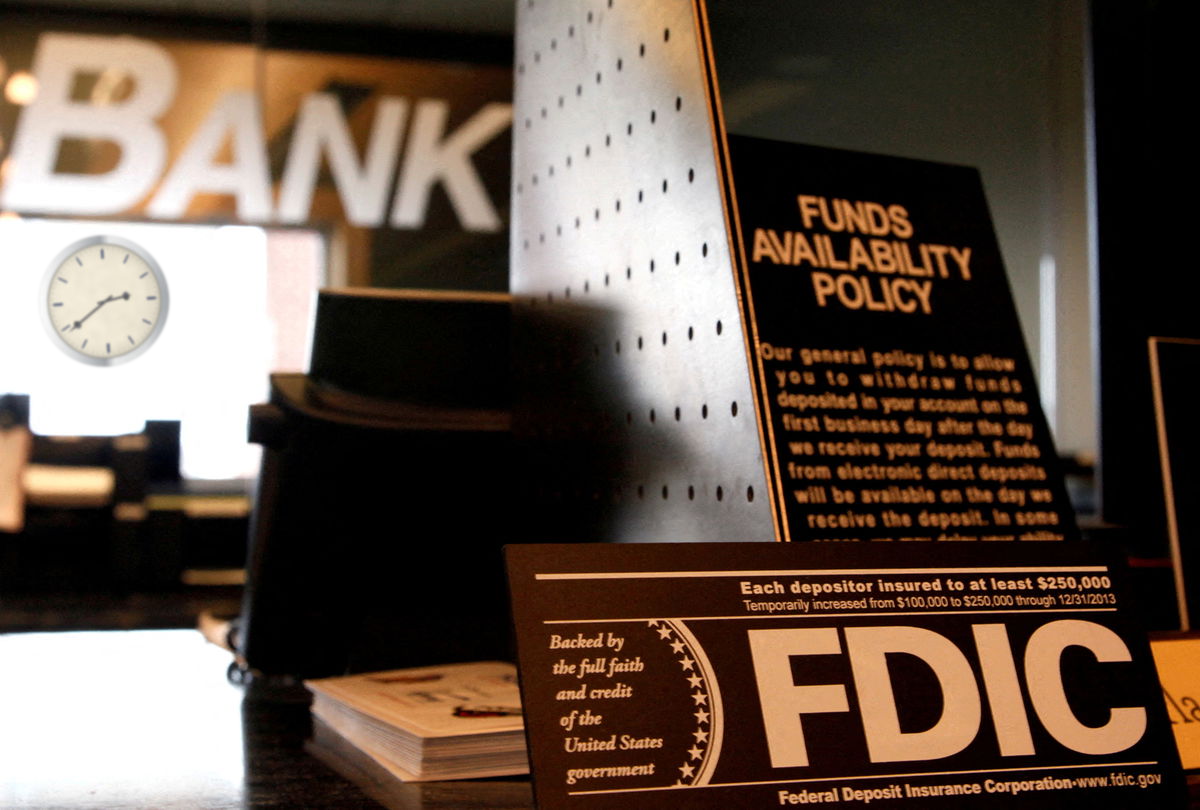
2:39
